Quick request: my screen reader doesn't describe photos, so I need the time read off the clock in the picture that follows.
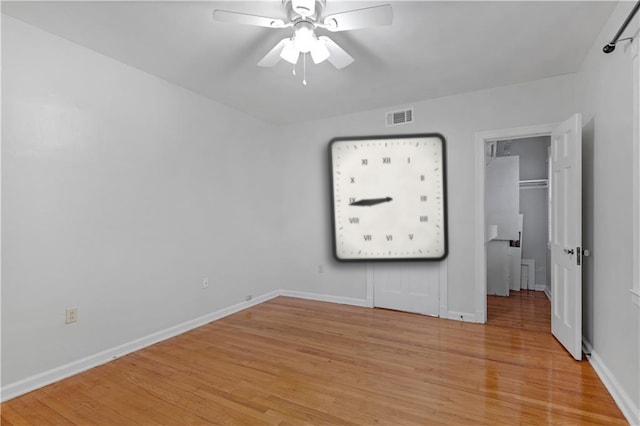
8:44
